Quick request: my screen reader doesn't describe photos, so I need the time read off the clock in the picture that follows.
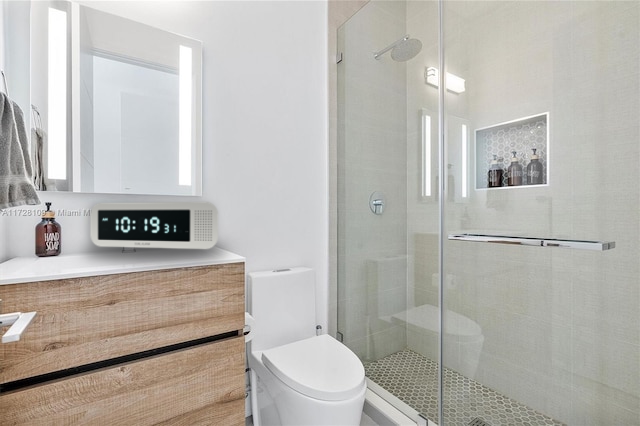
10:19
